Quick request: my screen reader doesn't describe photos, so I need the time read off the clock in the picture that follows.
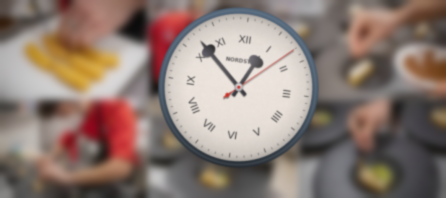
12:52:08
